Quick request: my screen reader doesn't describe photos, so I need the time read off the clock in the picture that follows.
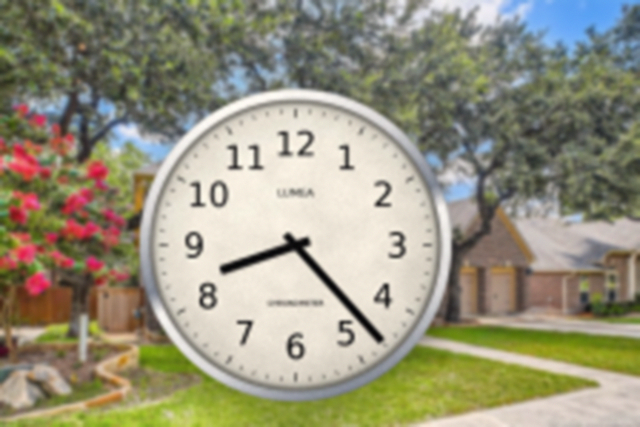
8:23
